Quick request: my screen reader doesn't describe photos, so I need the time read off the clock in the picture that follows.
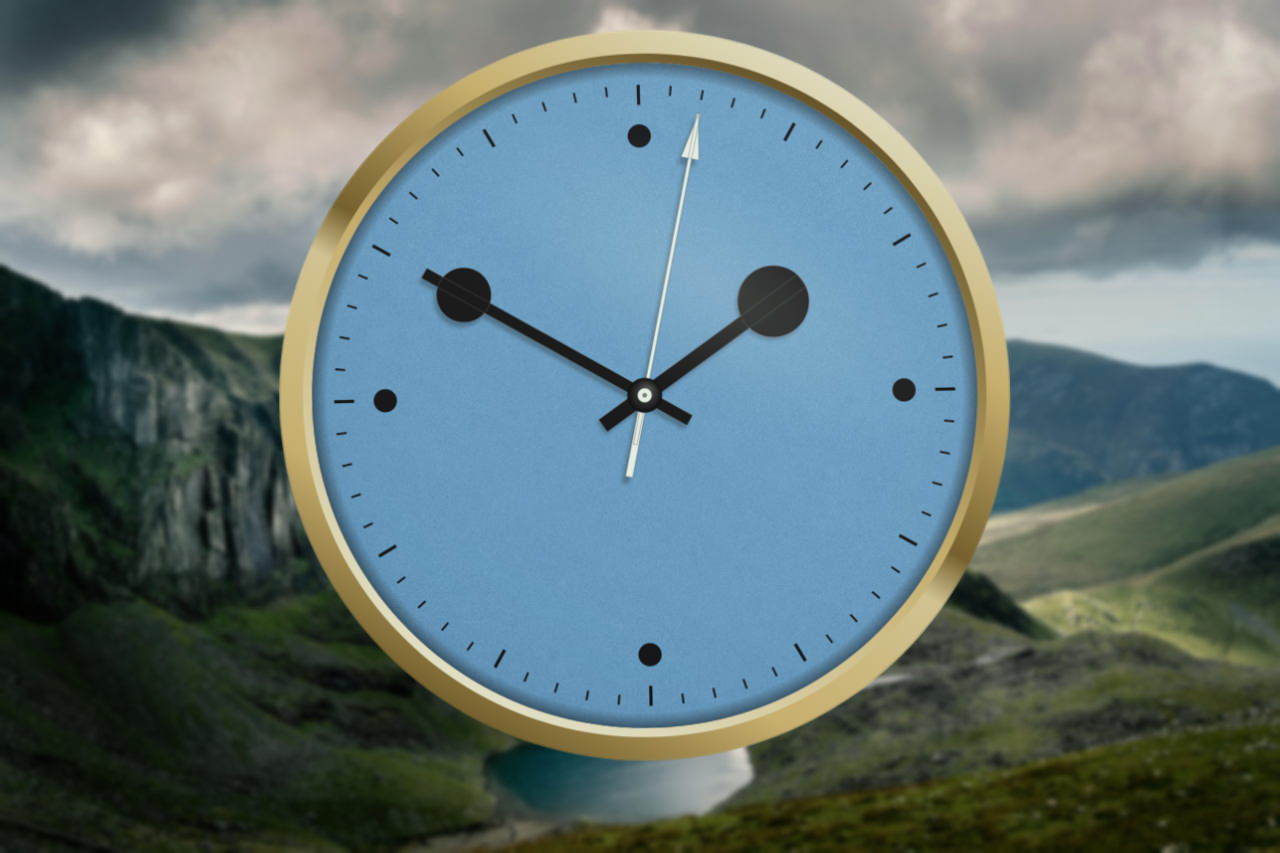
1:50:02
